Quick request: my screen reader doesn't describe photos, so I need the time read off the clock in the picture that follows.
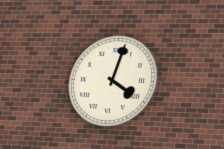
4:02
